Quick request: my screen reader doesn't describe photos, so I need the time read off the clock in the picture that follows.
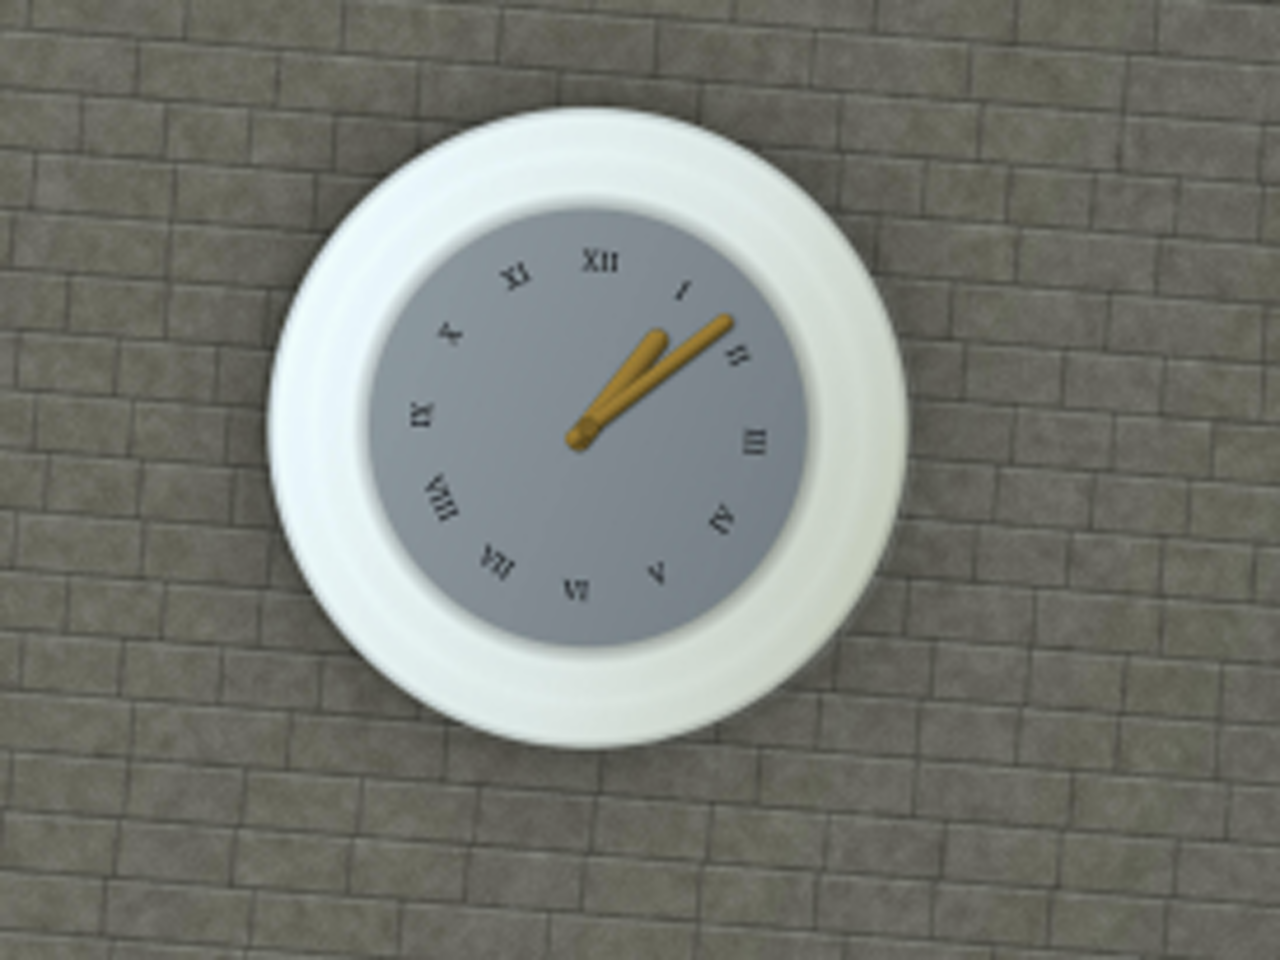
1:08
